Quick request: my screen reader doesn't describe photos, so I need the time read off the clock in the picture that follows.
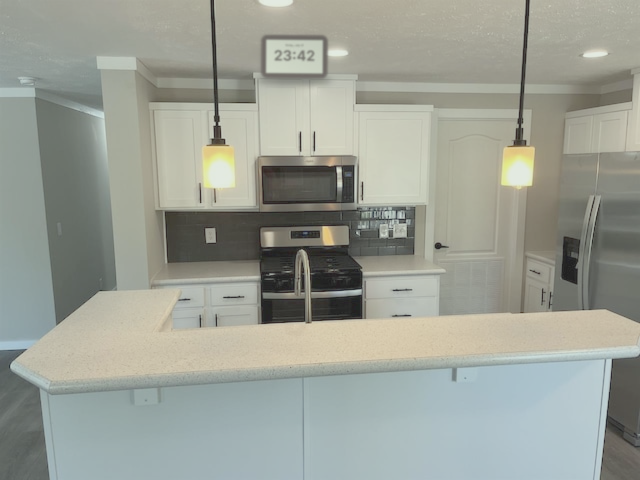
23:42
